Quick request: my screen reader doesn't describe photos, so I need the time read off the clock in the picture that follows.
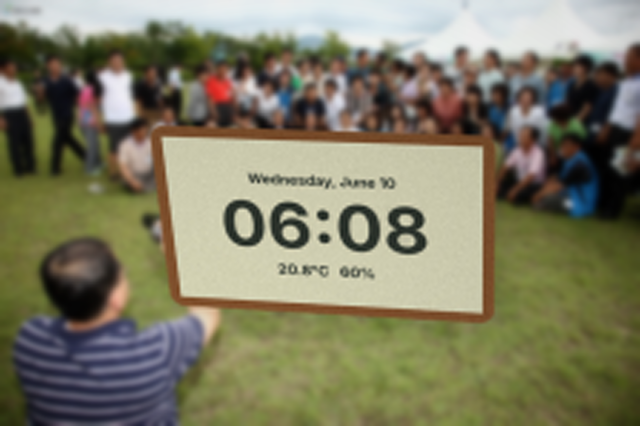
6:08
